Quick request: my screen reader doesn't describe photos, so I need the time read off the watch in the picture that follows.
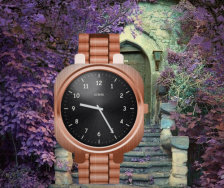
9:25
